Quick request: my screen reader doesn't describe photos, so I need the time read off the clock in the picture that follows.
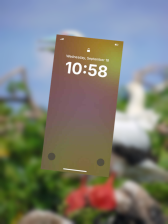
10:58
